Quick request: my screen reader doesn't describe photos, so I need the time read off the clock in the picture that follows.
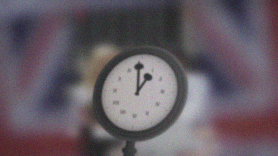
12:59
